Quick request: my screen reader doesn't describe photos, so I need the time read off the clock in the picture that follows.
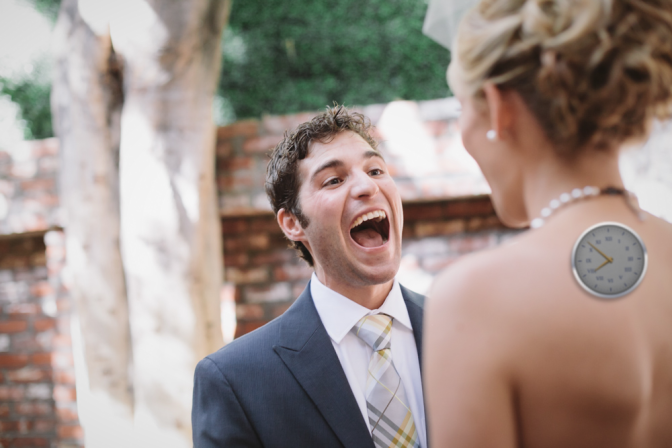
7:52
